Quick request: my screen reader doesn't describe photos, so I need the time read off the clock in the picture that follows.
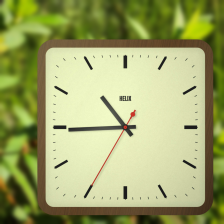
10:44:35
